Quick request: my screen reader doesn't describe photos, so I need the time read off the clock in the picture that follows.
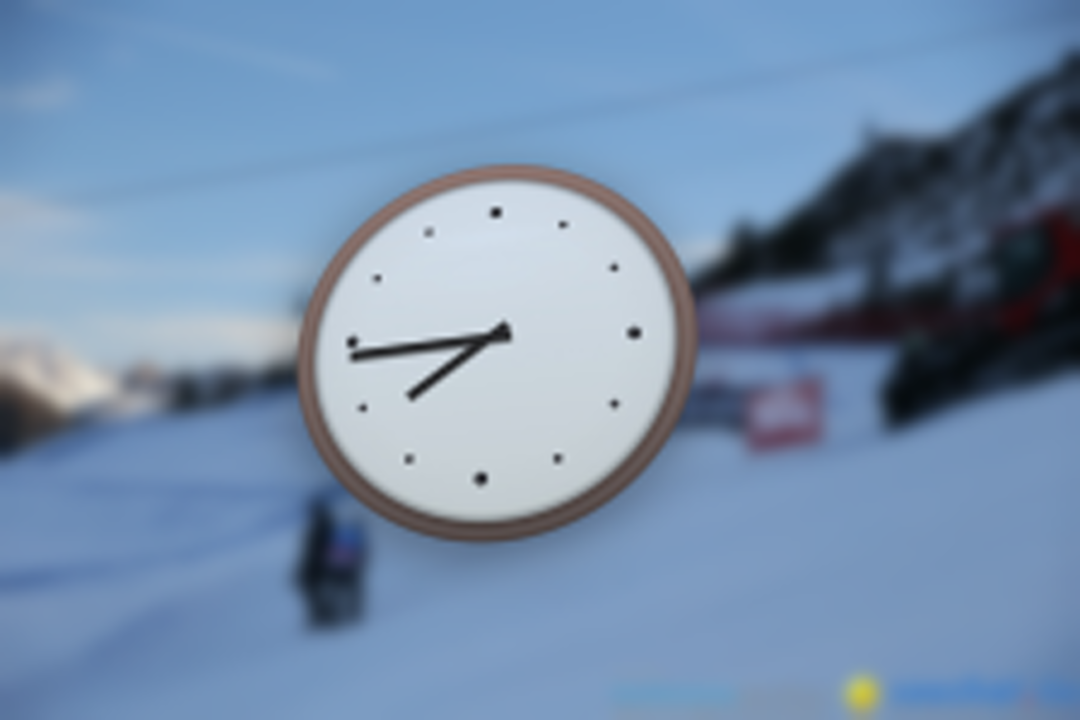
7:44
